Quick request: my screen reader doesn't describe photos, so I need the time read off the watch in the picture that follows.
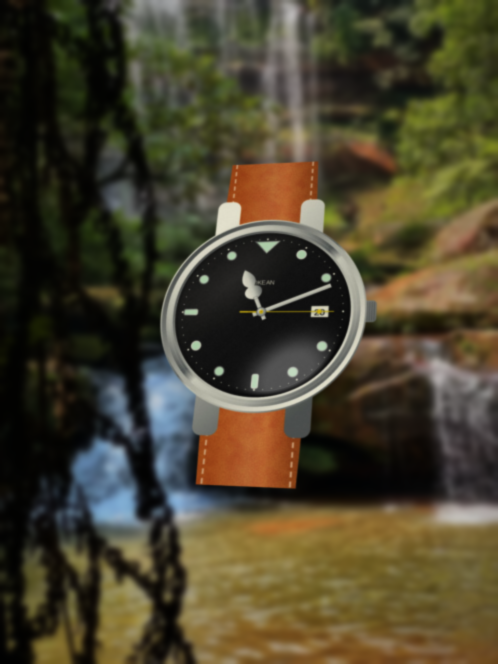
11:11:15
